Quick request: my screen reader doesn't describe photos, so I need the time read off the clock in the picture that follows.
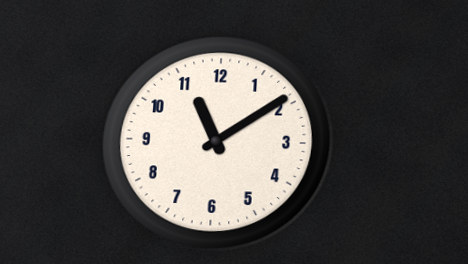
11:09
